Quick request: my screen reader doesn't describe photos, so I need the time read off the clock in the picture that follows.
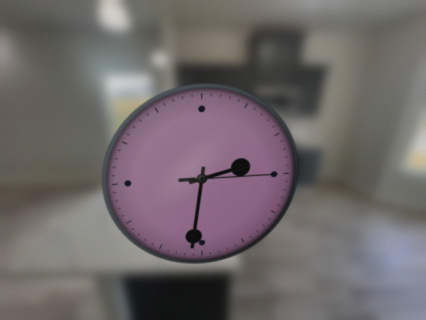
2:31:15
